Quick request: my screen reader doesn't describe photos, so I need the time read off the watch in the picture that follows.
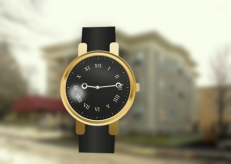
9:14
